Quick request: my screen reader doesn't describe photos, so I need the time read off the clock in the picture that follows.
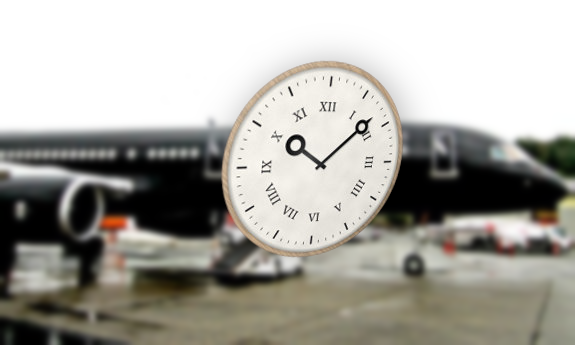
10:08
